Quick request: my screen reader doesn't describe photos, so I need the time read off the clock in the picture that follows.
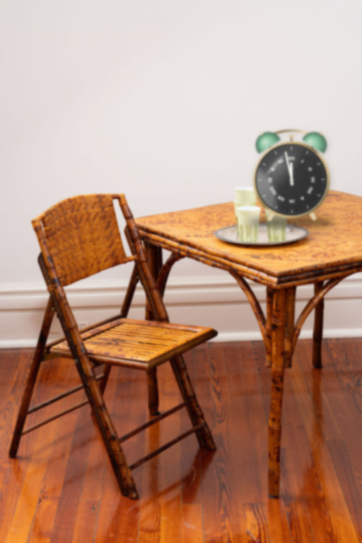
11:58
